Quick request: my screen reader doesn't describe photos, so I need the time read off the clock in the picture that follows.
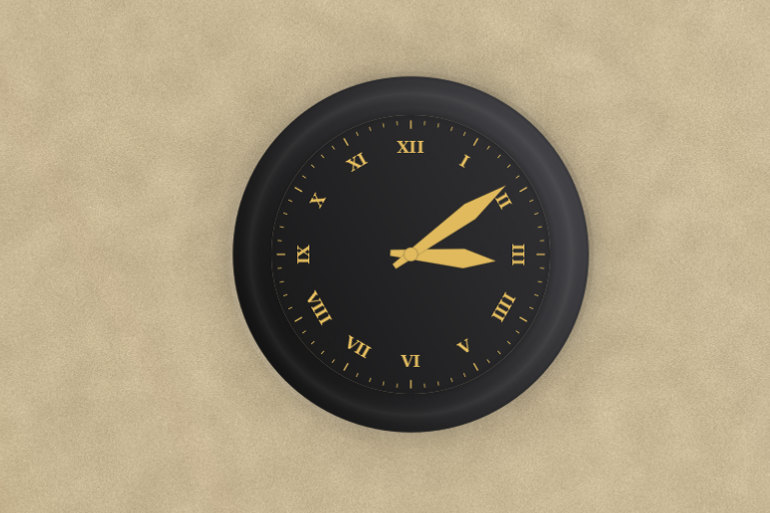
3:09
